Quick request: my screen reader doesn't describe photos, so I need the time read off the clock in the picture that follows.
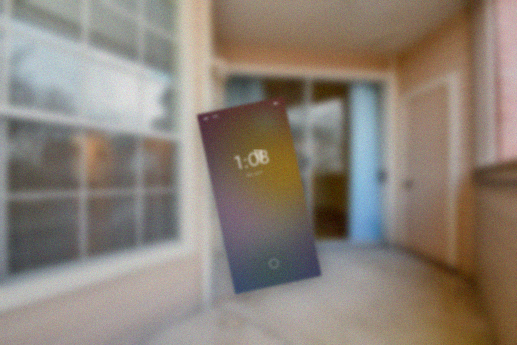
1:08
